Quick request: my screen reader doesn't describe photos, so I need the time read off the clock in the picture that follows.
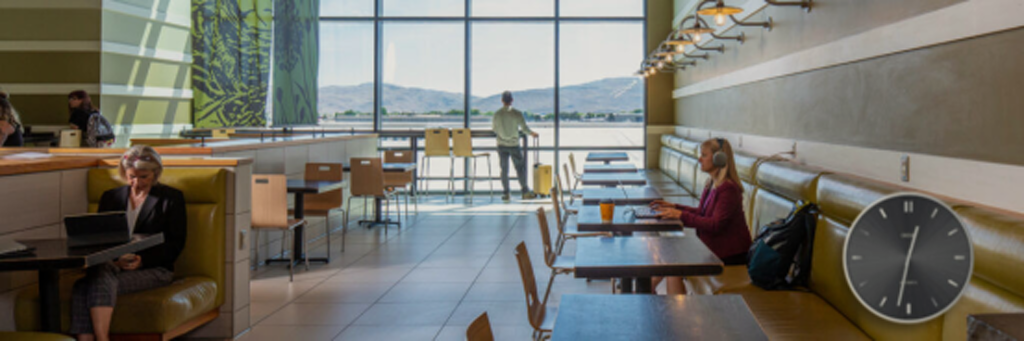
12:32
